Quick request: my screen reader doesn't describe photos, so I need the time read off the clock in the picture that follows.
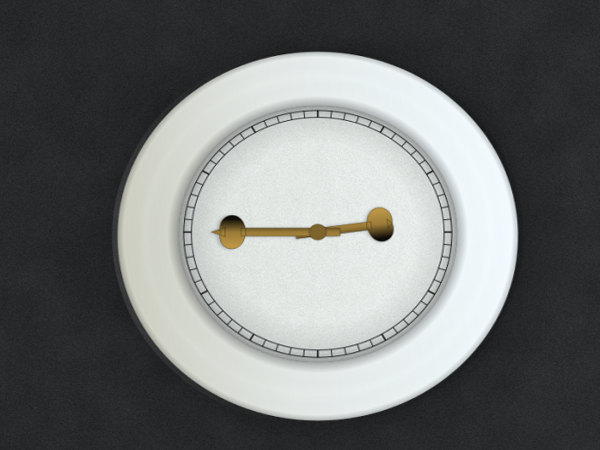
2:45
